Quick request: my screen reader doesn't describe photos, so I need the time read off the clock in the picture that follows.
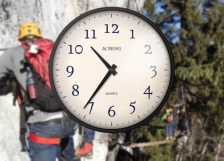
10:36
